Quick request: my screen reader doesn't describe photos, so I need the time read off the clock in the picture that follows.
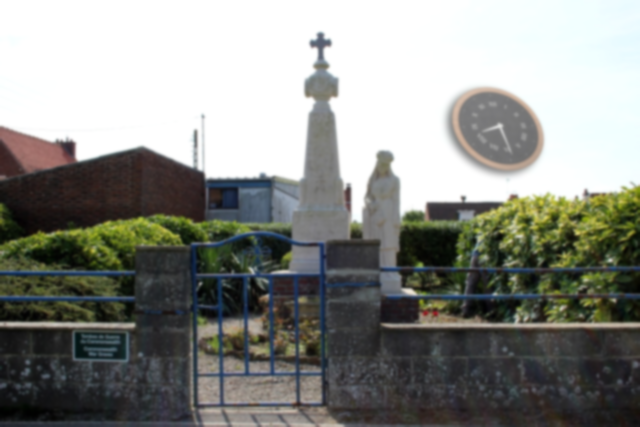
8:29
